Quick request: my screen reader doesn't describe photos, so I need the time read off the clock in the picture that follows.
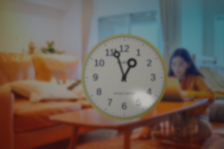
12:57
